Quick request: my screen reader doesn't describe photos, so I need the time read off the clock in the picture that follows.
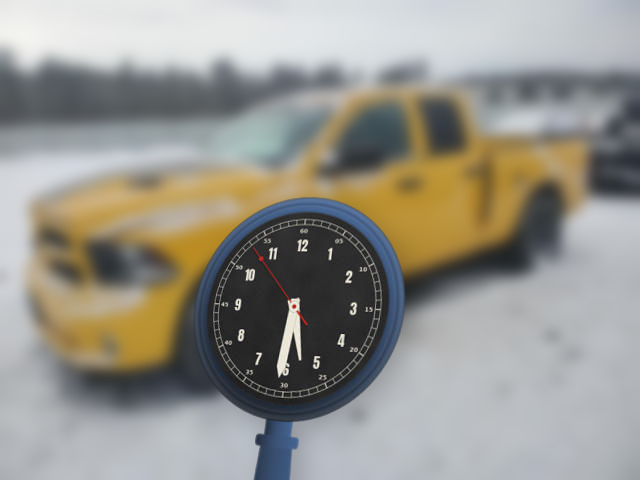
5:30:53
